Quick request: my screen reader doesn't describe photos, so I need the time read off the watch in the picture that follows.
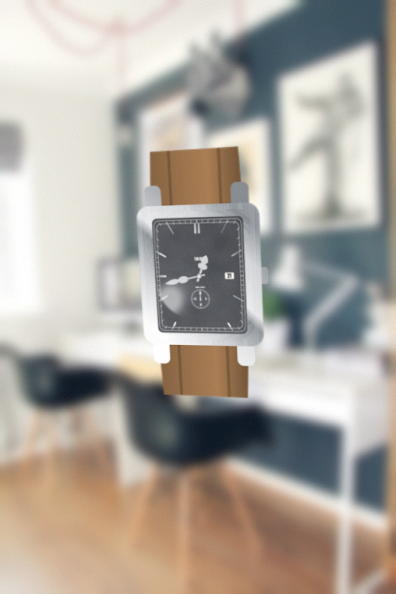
12:43
